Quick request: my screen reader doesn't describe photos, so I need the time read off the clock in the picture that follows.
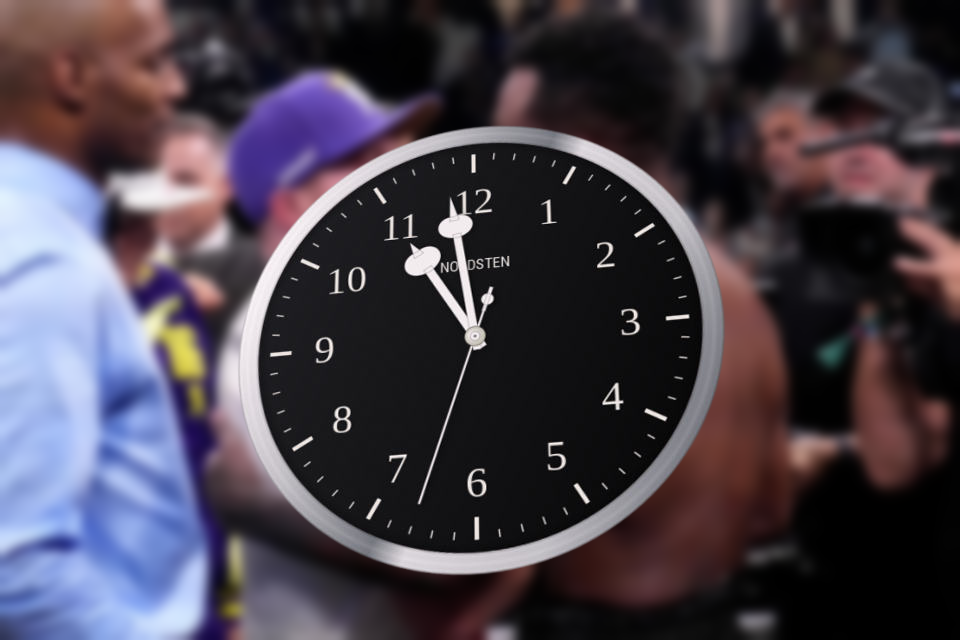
10:58:33
